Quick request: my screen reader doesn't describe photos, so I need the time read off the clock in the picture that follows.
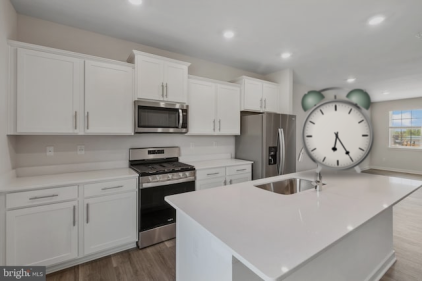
6:25
